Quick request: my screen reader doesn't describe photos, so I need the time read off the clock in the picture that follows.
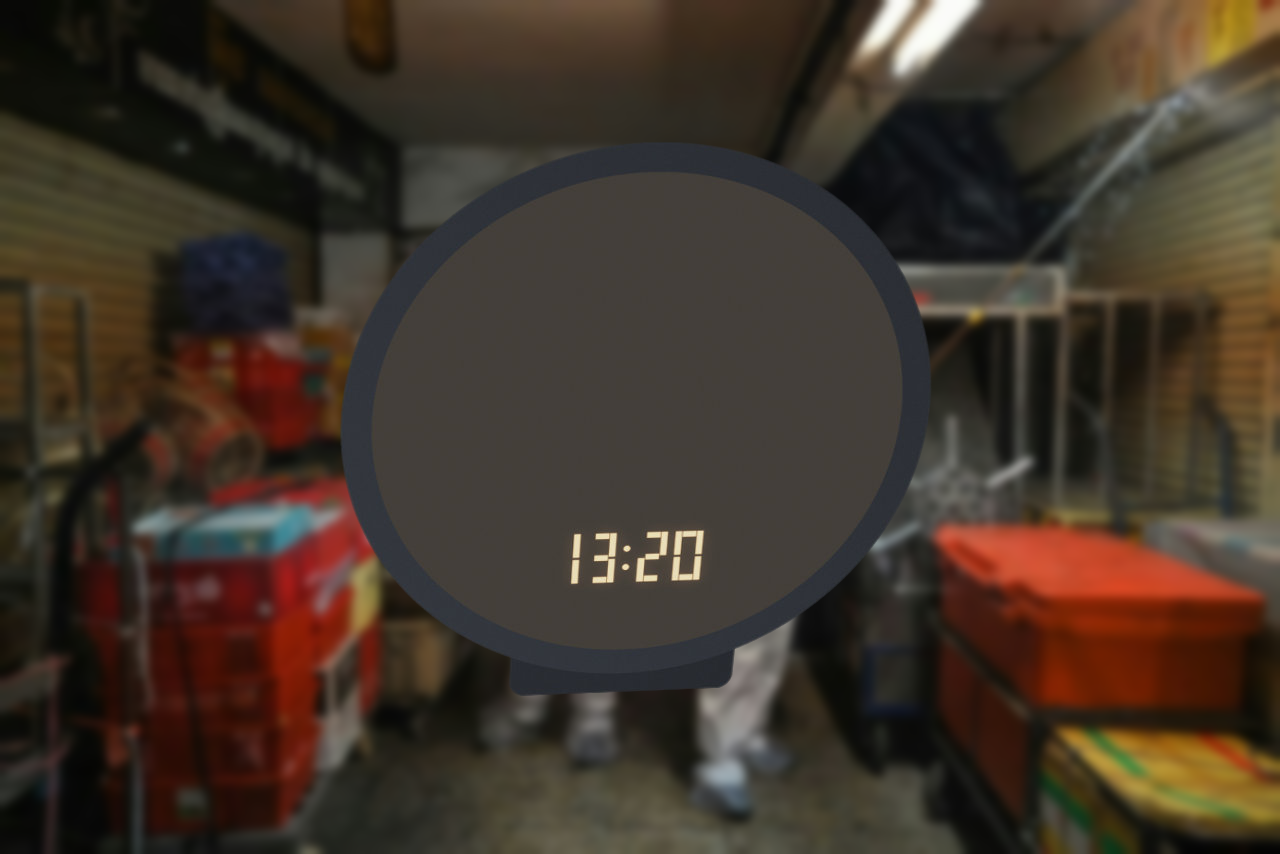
13:20
